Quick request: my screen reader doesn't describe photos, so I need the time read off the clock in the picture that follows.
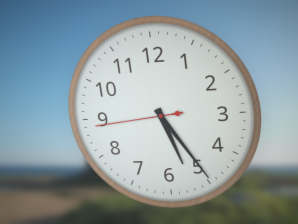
5:24:44
